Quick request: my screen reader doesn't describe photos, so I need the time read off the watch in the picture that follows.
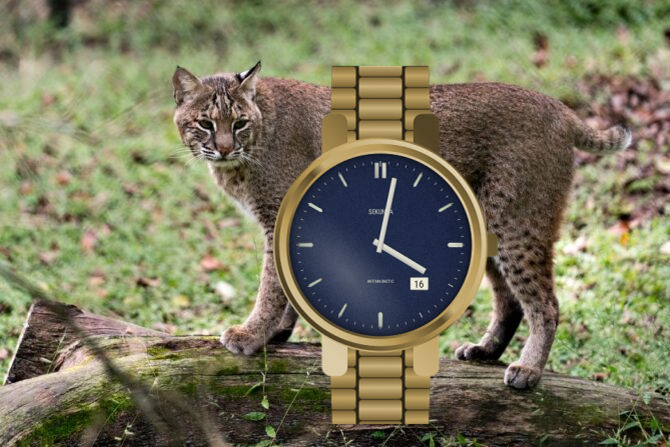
4:02
